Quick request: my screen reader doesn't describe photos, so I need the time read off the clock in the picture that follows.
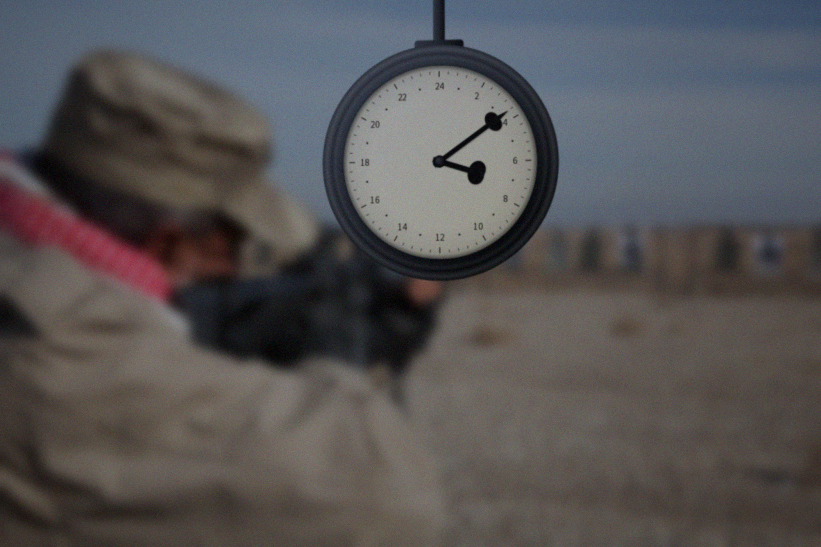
7:09
